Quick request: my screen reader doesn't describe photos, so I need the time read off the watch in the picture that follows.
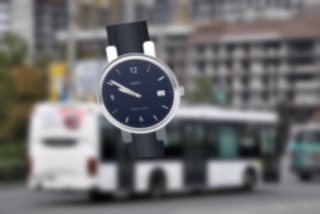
9:51
